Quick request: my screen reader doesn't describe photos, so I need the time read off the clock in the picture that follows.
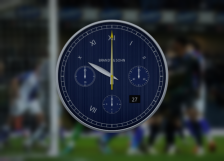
10:00
